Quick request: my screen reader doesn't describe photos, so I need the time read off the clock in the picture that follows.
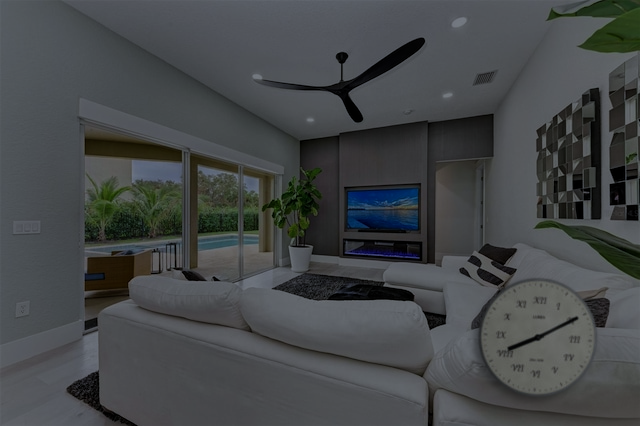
8:10
